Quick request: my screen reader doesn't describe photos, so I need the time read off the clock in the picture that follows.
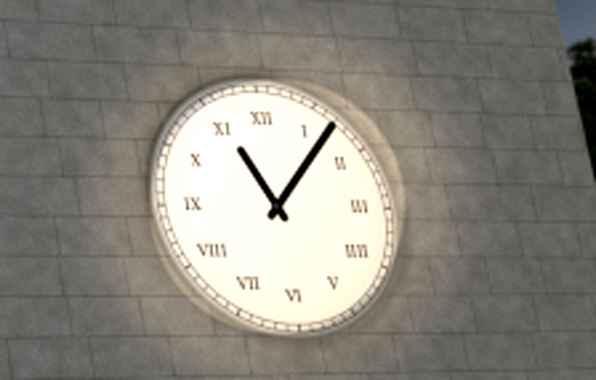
11:07
